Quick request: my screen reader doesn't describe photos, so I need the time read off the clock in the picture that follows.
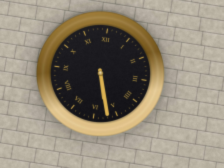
5:27
